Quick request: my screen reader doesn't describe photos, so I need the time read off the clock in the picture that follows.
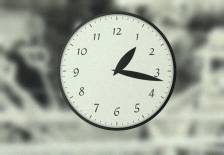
1:17
